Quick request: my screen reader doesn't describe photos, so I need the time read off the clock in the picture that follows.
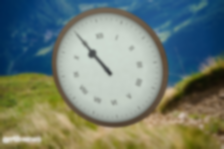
10:55
